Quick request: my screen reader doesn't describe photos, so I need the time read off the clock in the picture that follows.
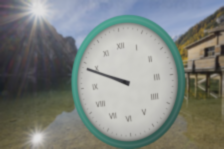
9:49
